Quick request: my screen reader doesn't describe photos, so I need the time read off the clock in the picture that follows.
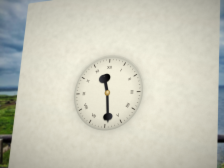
11:29
